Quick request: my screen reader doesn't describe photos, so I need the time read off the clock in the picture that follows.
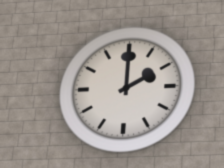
2:00
